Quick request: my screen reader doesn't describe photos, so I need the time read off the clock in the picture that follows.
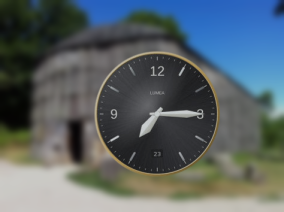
7:15
